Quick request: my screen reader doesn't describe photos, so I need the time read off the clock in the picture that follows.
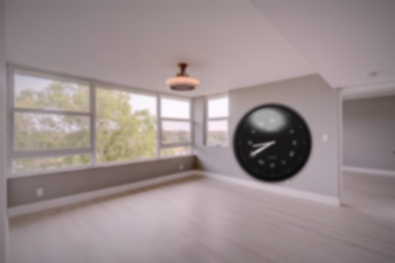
8:40
